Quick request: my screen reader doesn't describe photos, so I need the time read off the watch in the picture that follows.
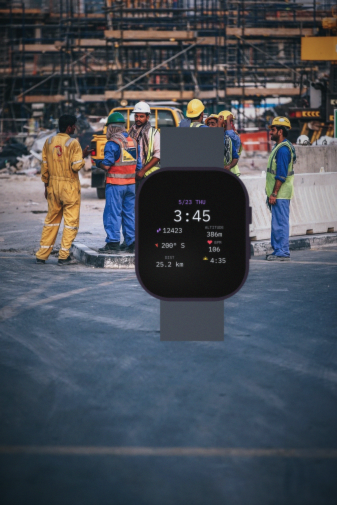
3:45
